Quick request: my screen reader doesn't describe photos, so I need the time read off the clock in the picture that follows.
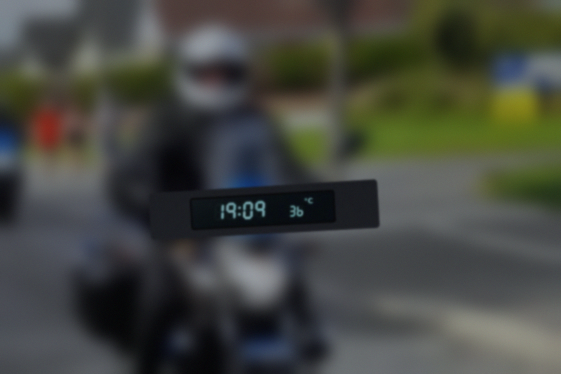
19:09
